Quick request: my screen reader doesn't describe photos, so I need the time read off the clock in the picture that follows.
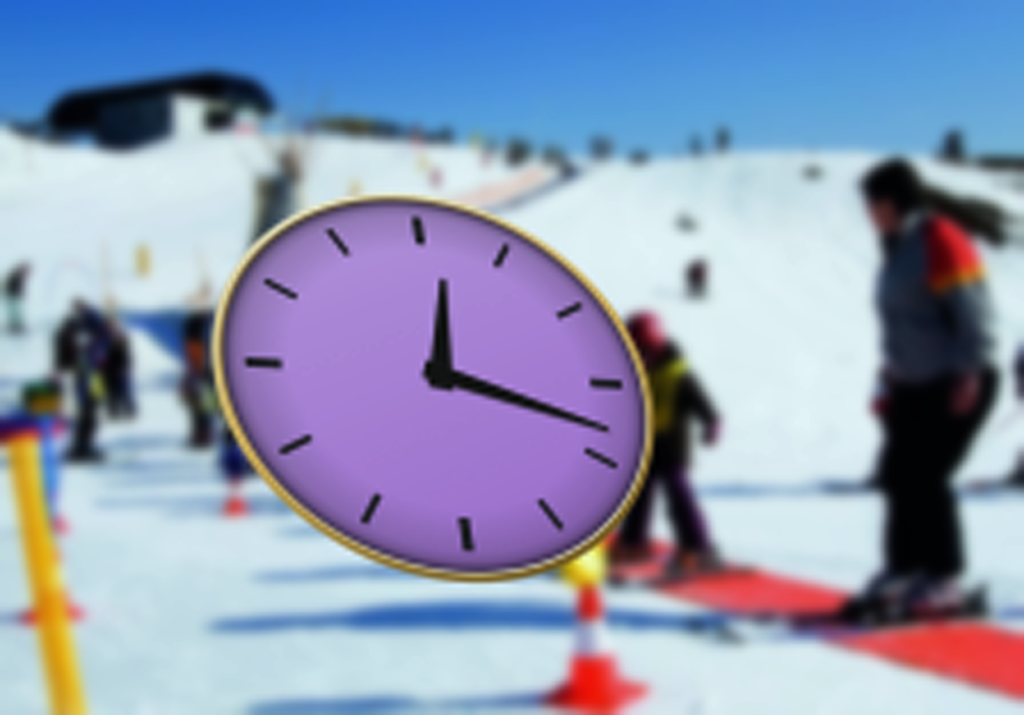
12:18
